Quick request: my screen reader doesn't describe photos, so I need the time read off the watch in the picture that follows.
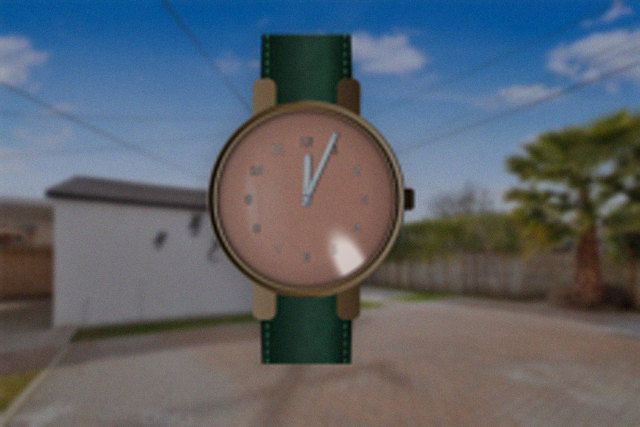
12:04
